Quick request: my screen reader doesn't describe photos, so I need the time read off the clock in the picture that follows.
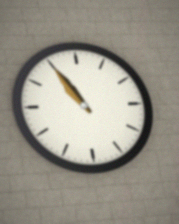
10:55
